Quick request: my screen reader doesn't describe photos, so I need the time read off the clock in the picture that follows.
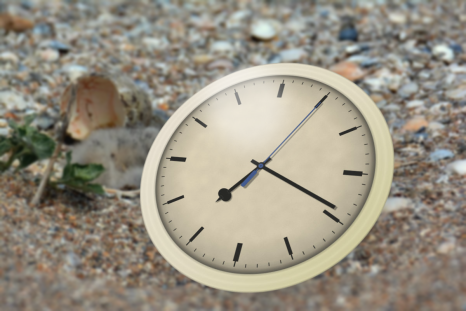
7:19:05
